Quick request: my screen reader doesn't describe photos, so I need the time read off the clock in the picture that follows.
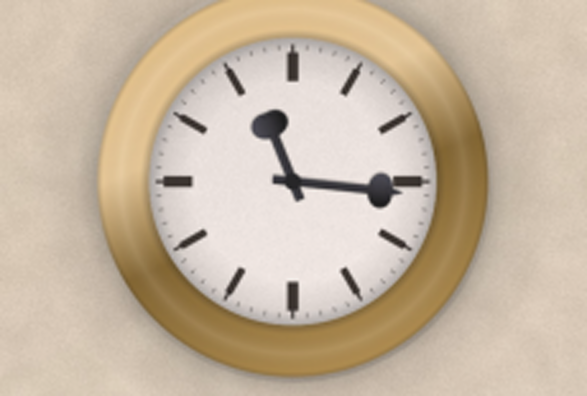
11:16
